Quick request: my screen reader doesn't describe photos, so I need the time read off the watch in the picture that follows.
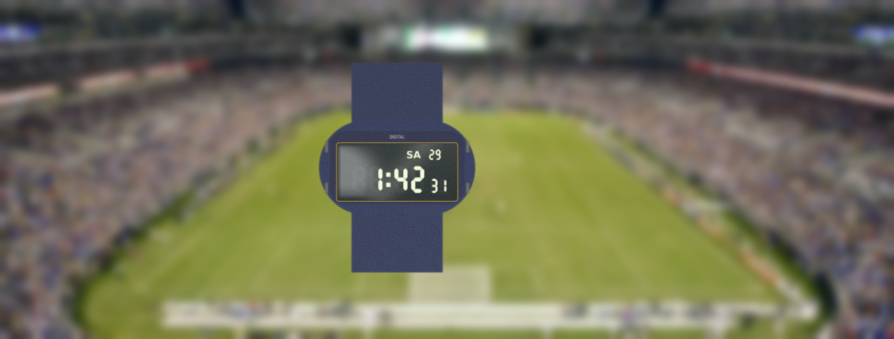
1:42:31
